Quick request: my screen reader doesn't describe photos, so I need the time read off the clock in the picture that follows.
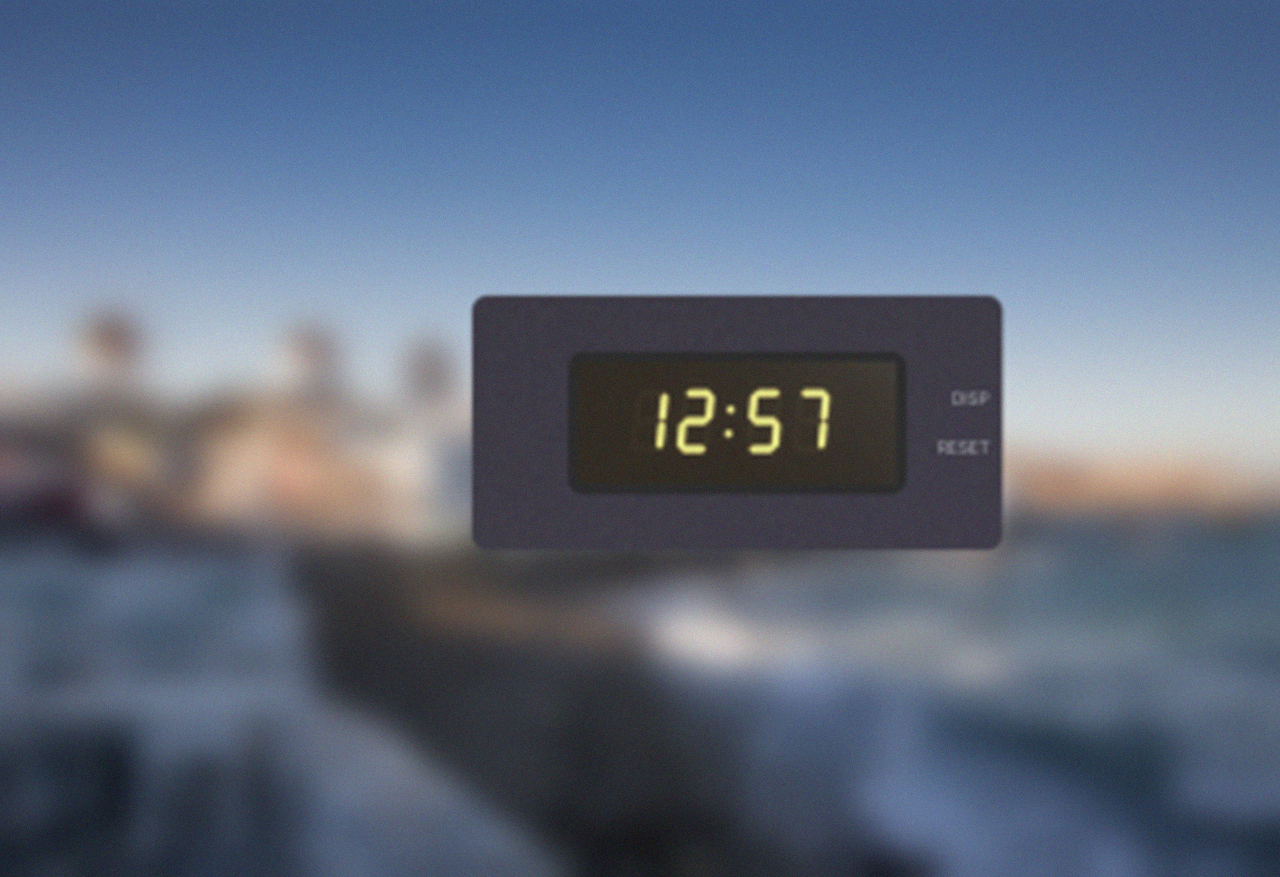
12:57
